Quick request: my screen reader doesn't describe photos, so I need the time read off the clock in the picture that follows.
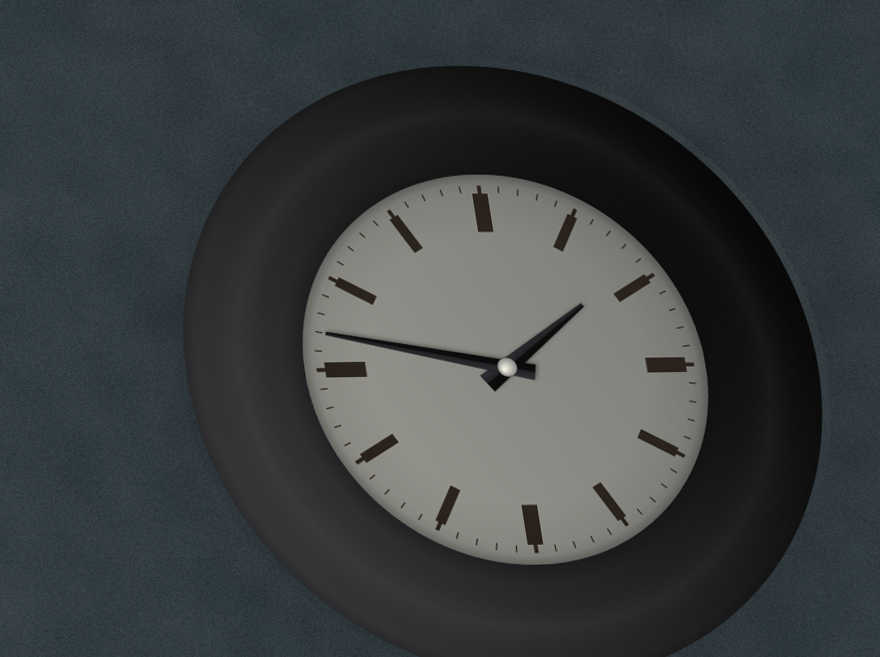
1:47
